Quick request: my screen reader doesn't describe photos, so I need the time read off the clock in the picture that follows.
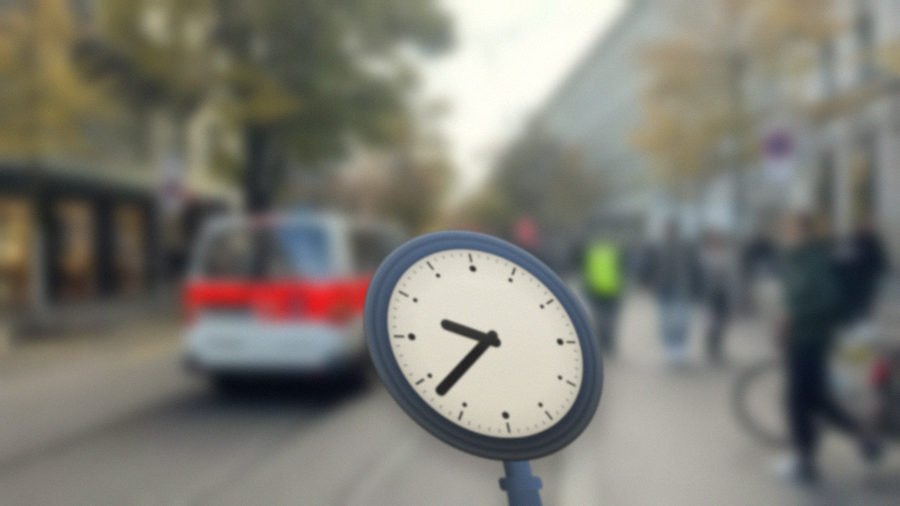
9:38
